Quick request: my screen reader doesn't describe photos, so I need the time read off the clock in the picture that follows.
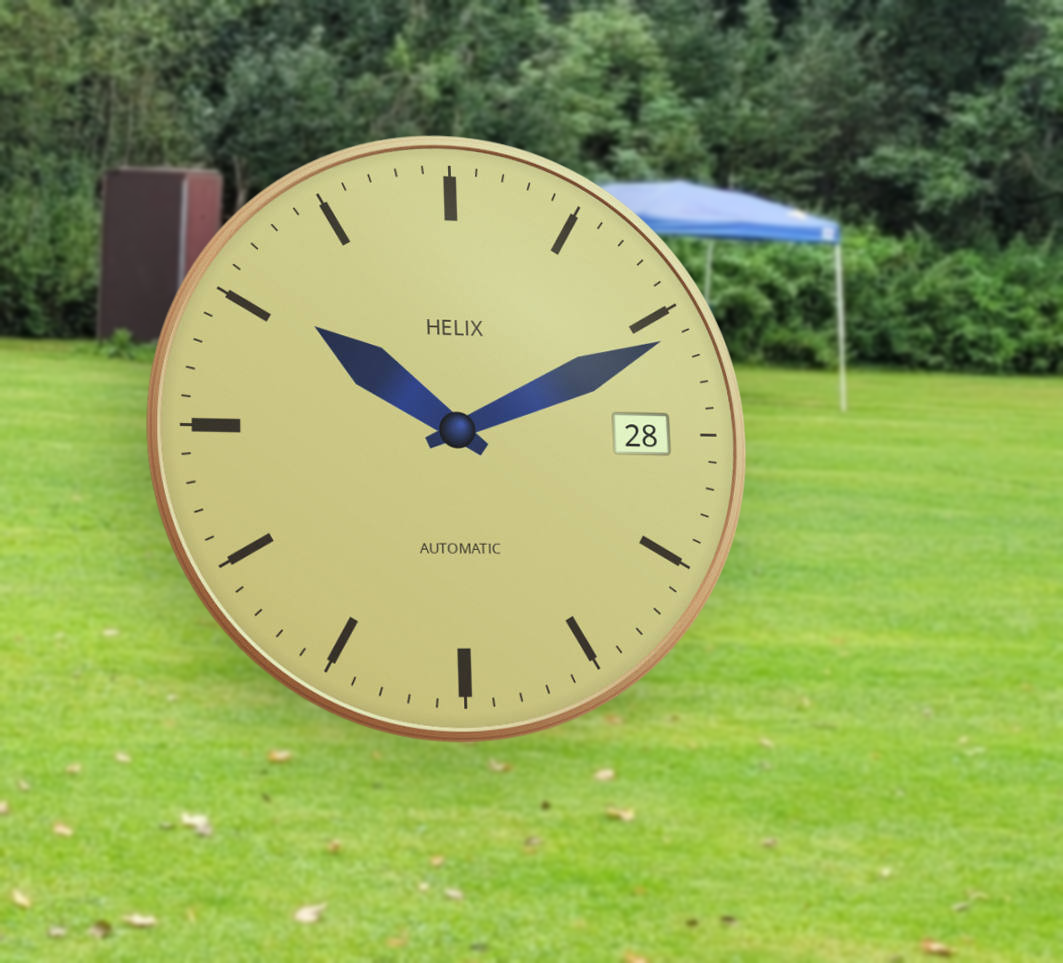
10:11
